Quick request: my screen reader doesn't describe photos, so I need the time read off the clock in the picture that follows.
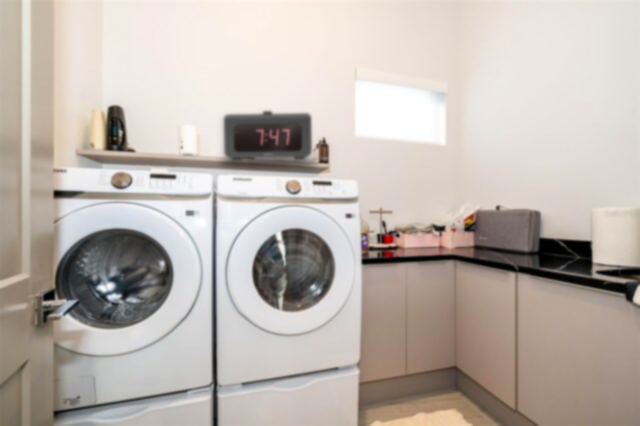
7:47
